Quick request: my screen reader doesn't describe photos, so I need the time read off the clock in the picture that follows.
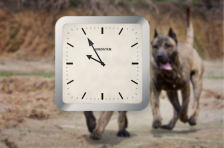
9:55
